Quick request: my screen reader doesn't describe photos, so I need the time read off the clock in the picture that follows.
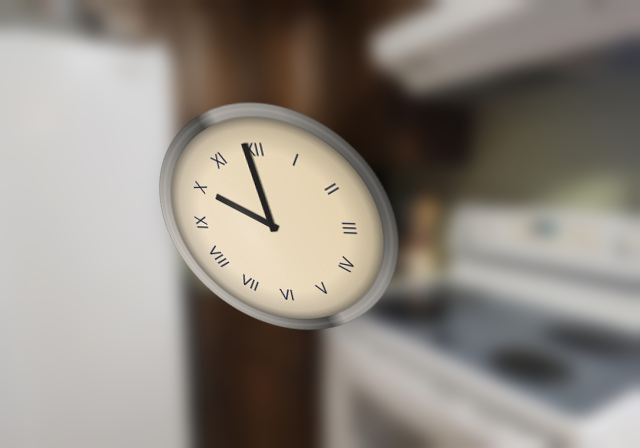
9:59
